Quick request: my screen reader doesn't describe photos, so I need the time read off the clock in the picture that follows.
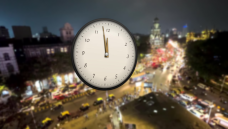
11:58
